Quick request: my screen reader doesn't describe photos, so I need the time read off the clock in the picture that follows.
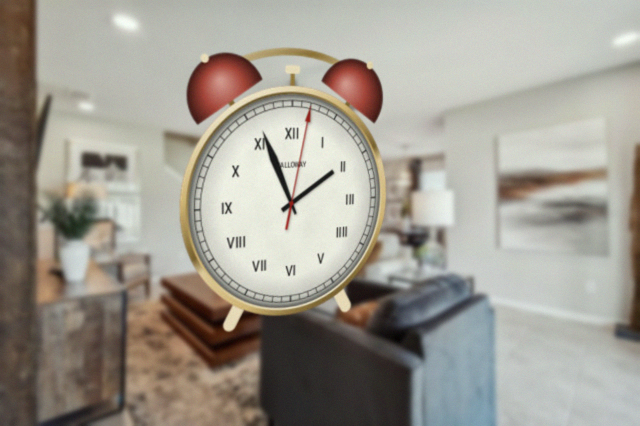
1:56:02
